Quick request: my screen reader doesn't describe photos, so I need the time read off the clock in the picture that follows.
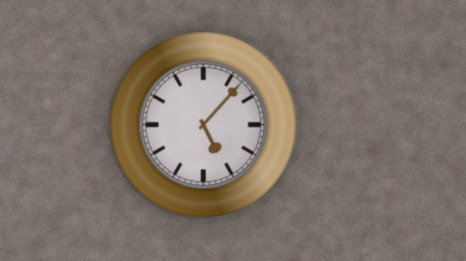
5:07
